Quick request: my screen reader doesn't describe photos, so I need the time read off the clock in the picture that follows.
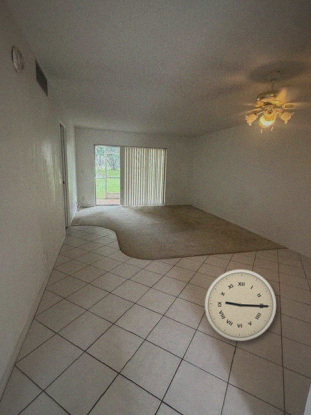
9:15
